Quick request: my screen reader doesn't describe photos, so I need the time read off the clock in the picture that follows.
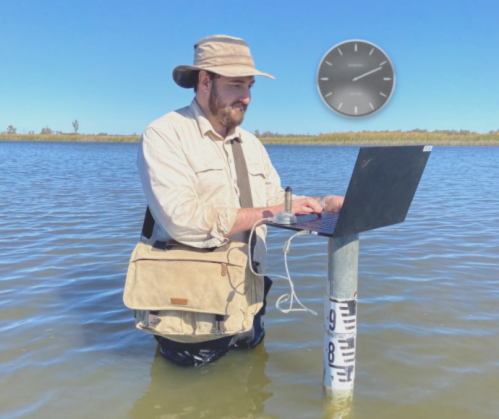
2:11
